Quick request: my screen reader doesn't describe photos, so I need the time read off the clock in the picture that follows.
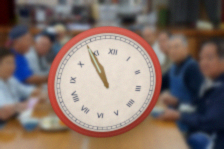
10:54
